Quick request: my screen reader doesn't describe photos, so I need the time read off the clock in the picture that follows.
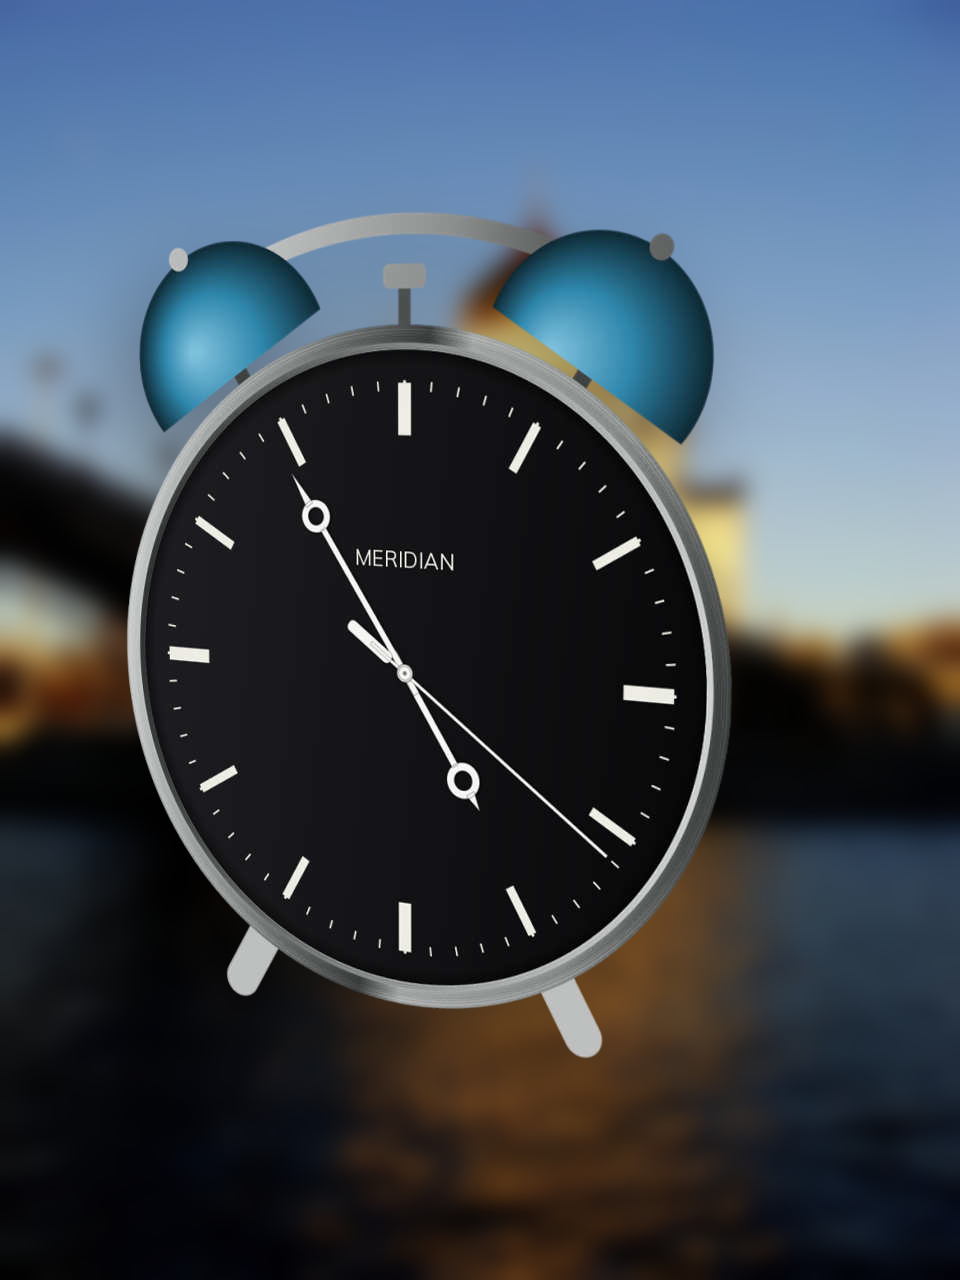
4:54:21
